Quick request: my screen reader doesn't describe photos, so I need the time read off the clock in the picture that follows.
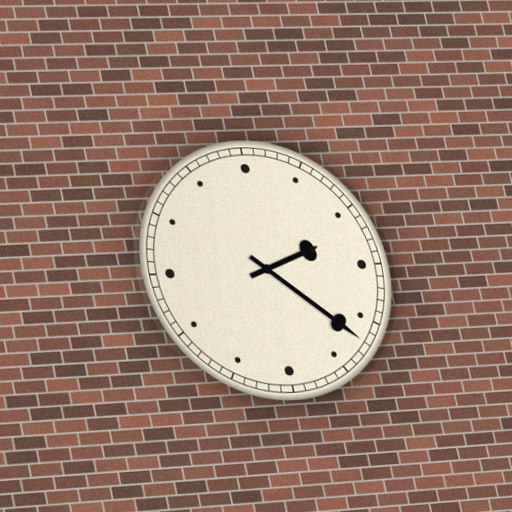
2:22
